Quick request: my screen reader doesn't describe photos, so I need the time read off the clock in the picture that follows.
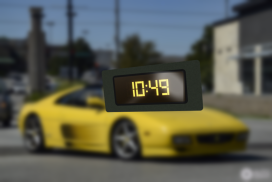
10:49
